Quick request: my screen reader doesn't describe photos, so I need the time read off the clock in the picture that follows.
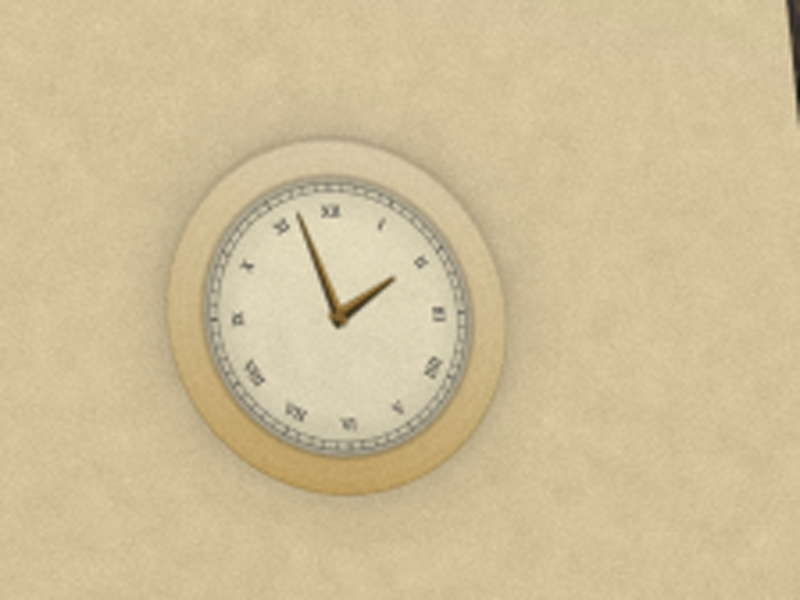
1:57
